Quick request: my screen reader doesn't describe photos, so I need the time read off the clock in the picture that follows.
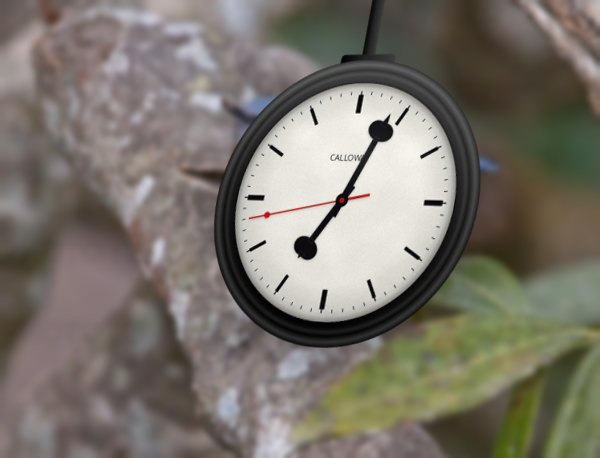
7:03:43
